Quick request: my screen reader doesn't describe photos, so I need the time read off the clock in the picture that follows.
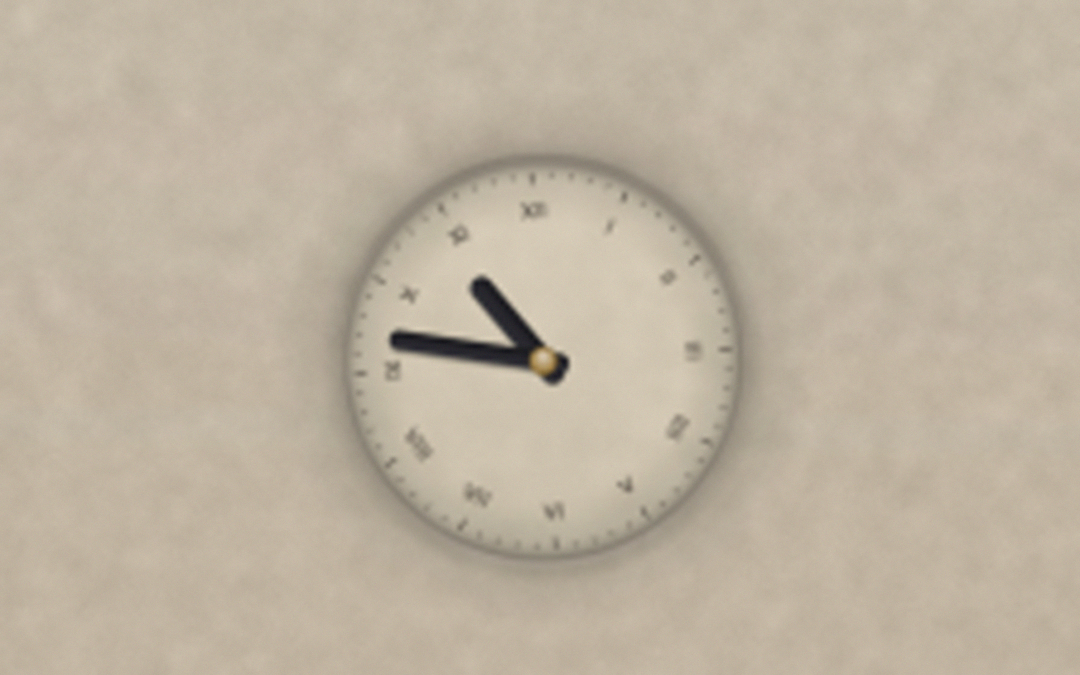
10:47
